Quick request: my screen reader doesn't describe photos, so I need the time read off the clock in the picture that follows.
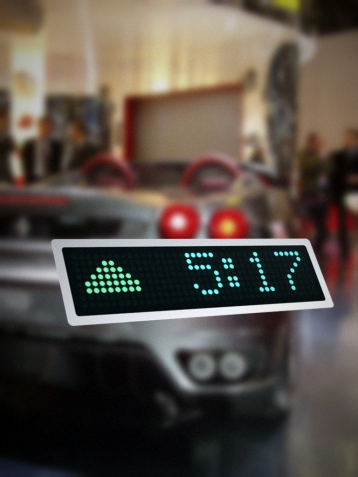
5:17
